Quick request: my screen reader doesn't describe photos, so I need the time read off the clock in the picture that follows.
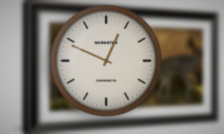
12:49
